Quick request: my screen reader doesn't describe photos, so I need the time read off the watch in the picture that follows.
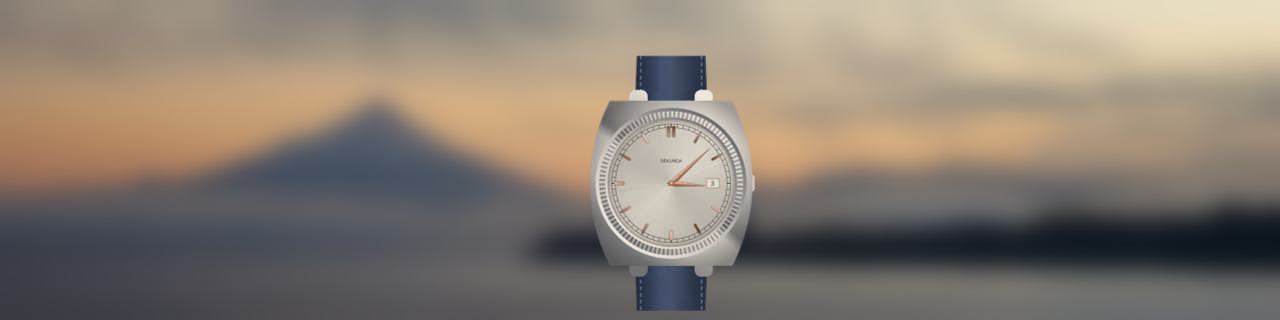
3:08
